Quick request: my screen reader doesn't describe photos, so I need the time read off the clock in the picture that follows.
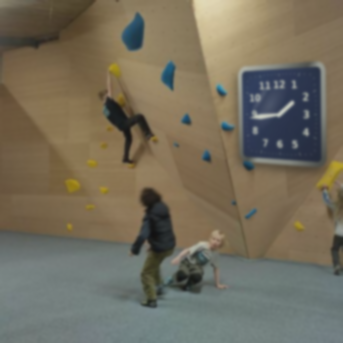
1:44
